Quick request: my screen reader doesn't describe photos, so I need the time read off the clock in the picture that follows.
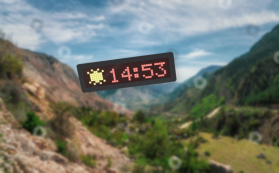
14:53
